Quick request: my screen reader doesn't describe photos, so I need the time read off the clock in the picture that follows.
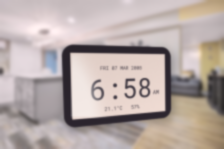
6:58
